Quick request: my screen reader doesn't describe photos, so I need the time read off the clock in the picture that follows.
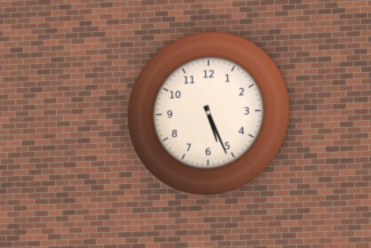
5:26
